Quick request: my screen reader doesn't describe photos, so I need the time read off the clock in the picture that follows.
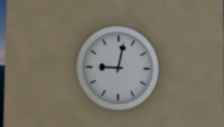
9:02
